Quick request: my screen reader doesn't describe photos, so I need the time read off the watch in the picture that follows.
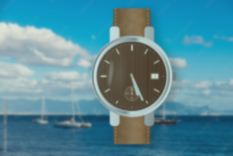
5:26
